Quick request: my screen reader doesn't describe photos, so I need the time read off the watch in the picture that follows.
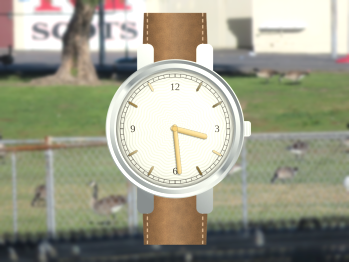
3:29
